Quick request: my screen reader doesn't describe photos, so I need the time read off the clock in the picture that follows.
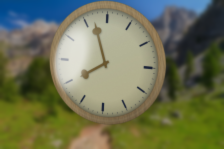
7:57
